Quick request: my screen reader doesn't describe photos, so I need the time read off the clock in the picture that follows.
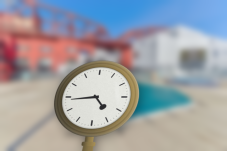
4:44
